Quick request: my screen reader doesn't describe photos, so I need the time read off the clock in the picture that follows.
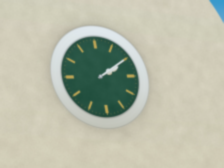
2:10
